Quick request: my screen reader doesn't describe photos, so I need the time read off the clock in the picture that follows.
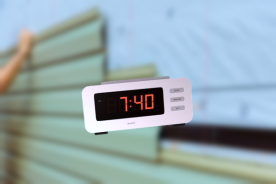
7:40
